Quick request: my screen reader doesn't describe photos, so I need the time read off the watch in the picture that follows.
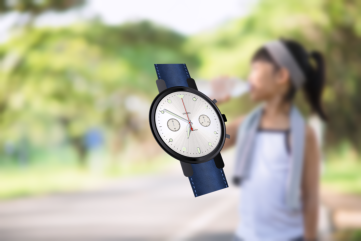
6:51
